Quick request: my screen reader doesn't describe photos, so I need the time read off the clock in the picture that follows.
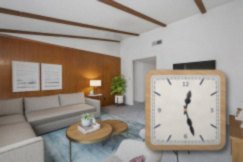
12:27
